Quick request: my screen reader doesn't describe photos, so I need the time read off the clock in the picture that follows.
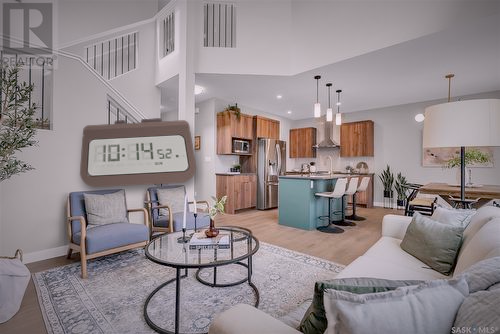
10:14:52
